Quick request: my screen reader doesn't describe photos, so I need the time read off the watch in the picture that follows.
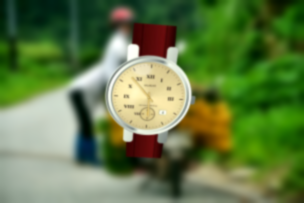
5:53
